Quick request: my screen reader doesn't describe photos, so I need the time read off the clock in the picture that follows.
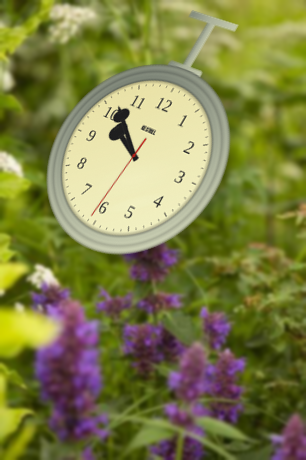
9:51:31
